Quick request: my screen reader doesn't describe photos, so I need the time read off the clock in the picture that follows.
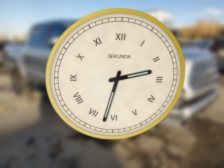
2:32
